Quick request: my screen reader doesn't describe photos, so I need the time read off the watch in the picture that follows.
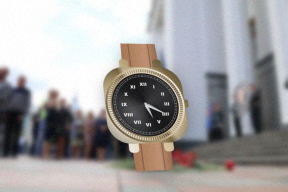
5:20
